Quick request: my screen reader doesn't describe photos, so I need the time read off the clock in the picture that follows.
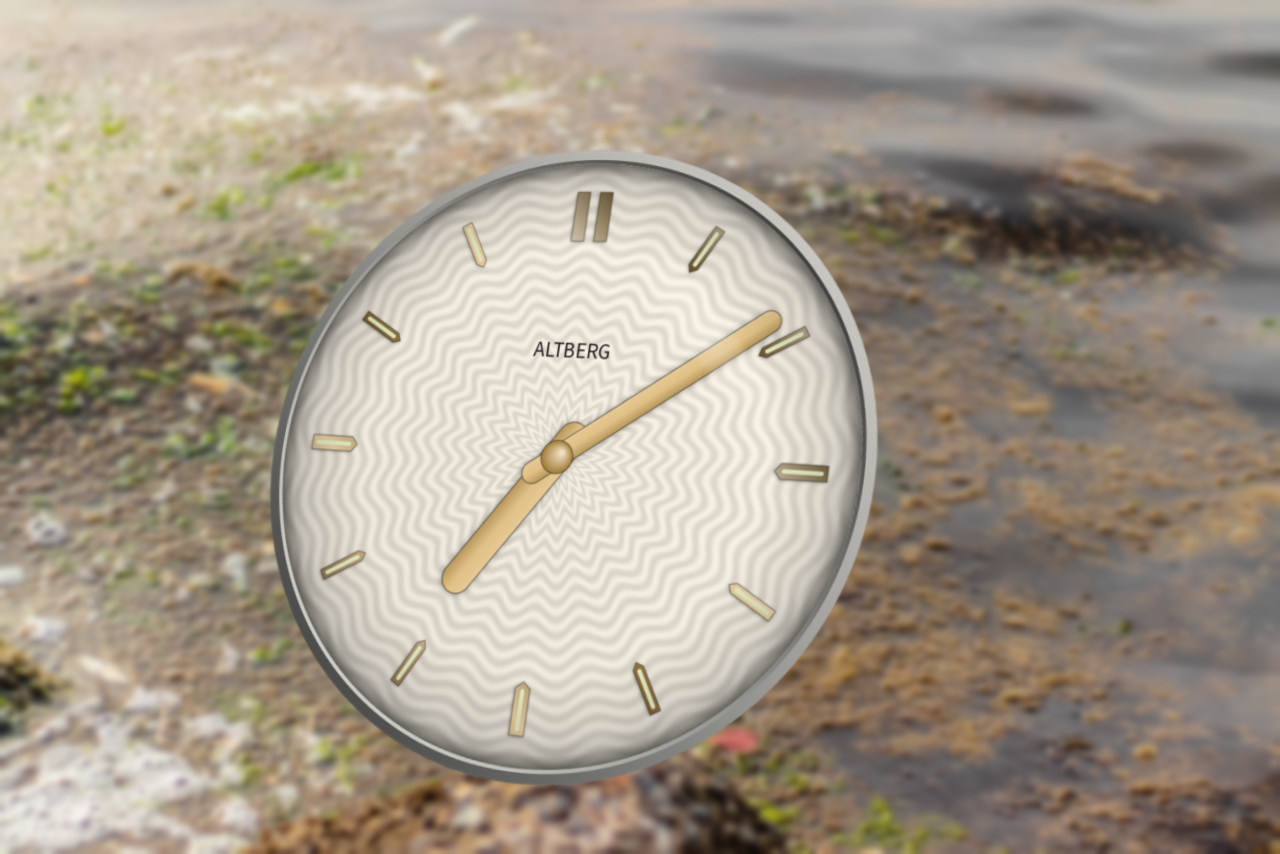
7:09
